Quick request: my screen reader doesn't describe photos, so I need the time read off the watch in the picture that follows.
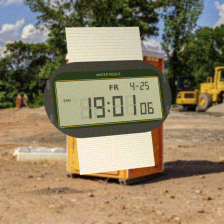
19:01:06
